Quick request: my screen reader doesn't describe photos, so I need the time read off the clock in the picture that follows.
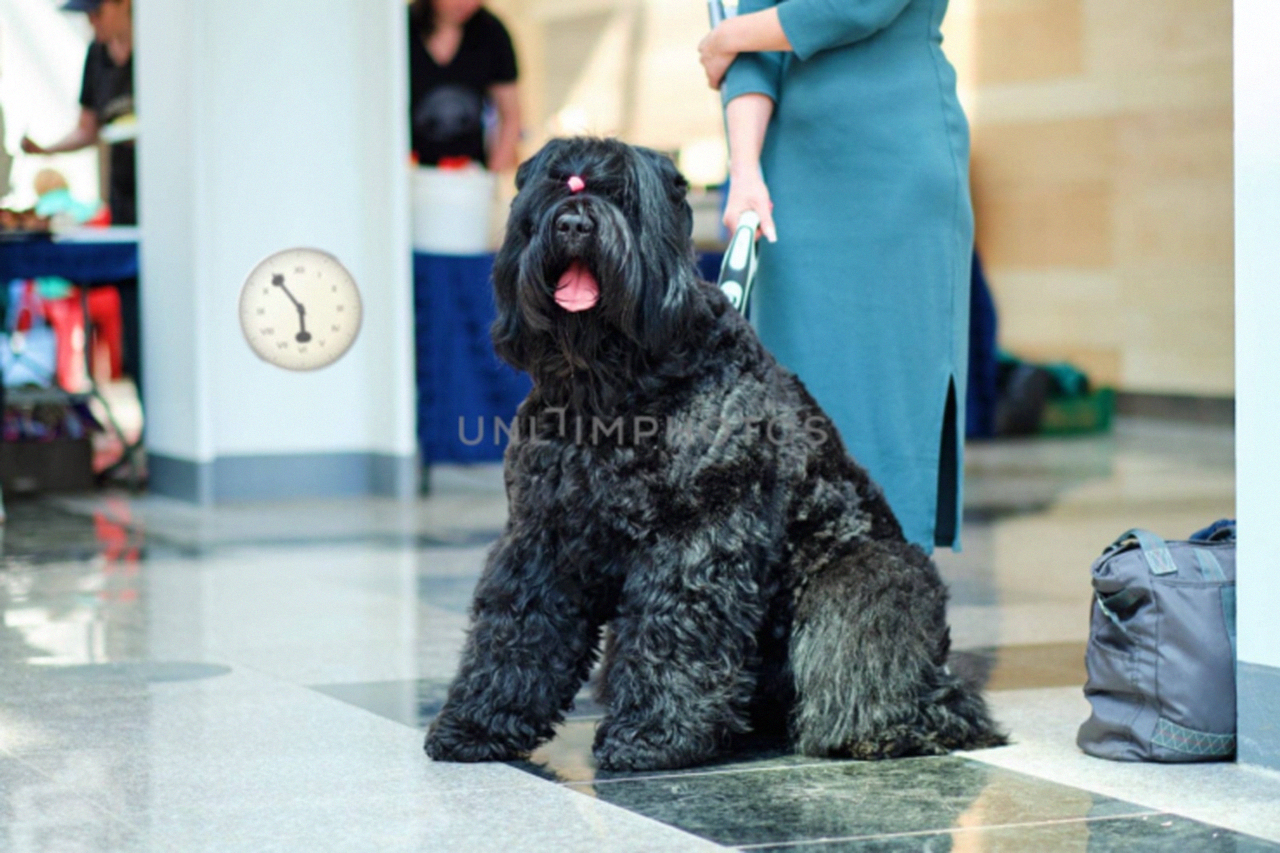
5:54
